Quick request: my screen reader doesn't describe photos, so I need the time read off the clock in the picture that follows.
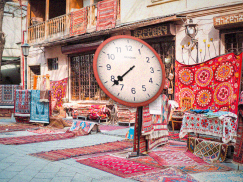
7:38
